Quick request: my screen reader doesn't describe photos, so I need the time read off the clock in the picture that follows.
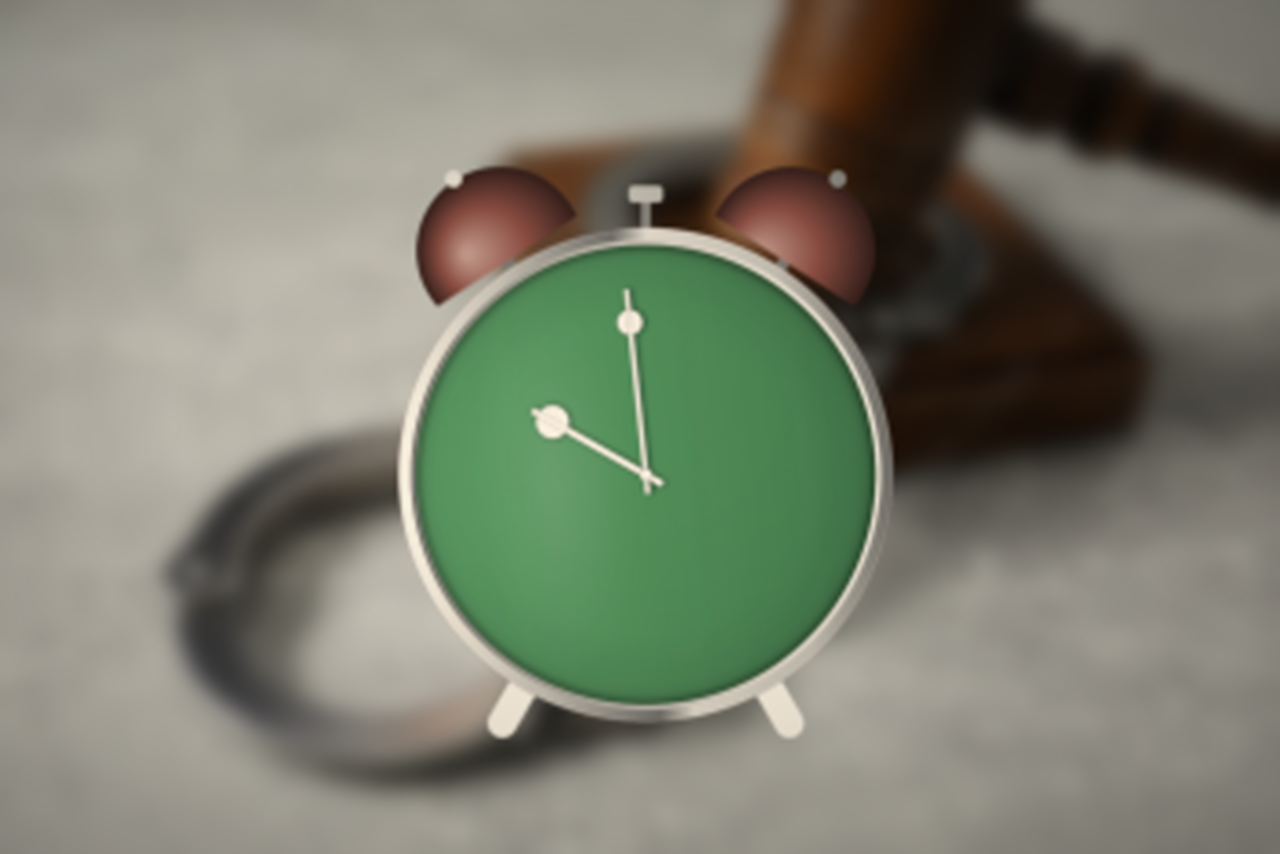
9:59
